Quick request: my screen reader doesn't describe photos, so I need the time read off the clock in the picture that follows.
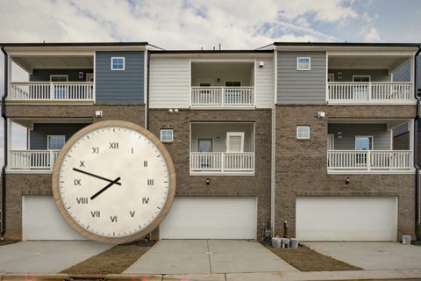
7:48
